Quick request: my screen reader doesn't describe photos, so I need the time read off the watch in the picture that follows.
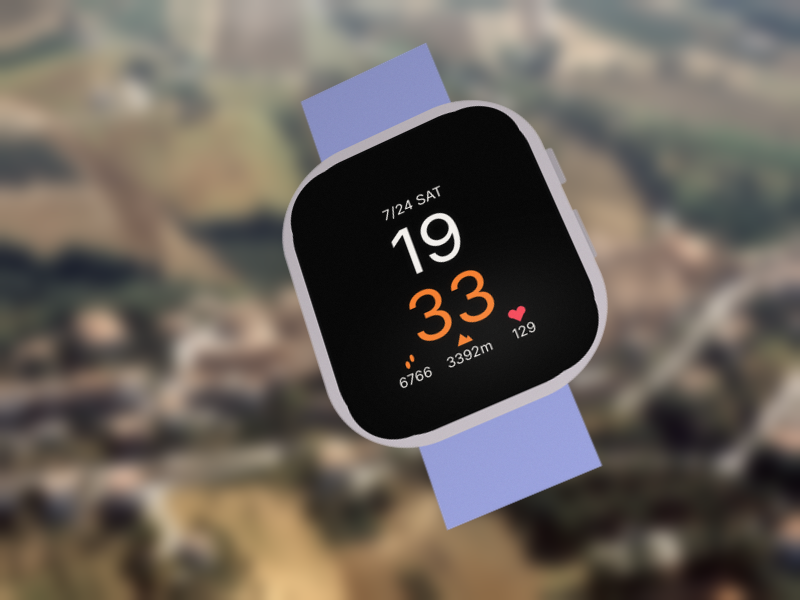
19:33
